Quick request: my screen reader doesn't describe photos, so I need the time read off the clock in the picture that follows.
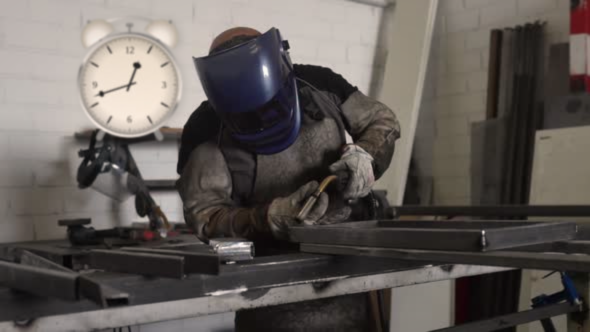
12:42
